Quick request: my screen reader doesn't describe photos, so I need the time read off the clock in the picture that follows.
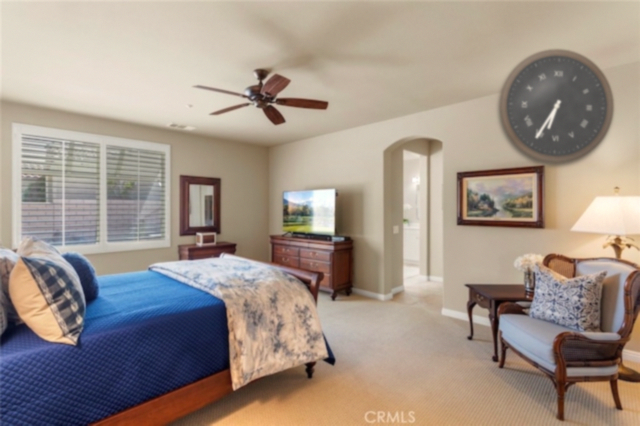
6:35
